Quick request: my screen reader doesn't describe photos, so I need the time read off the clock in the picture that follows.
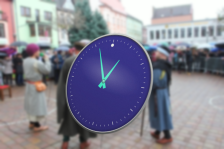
12:56
